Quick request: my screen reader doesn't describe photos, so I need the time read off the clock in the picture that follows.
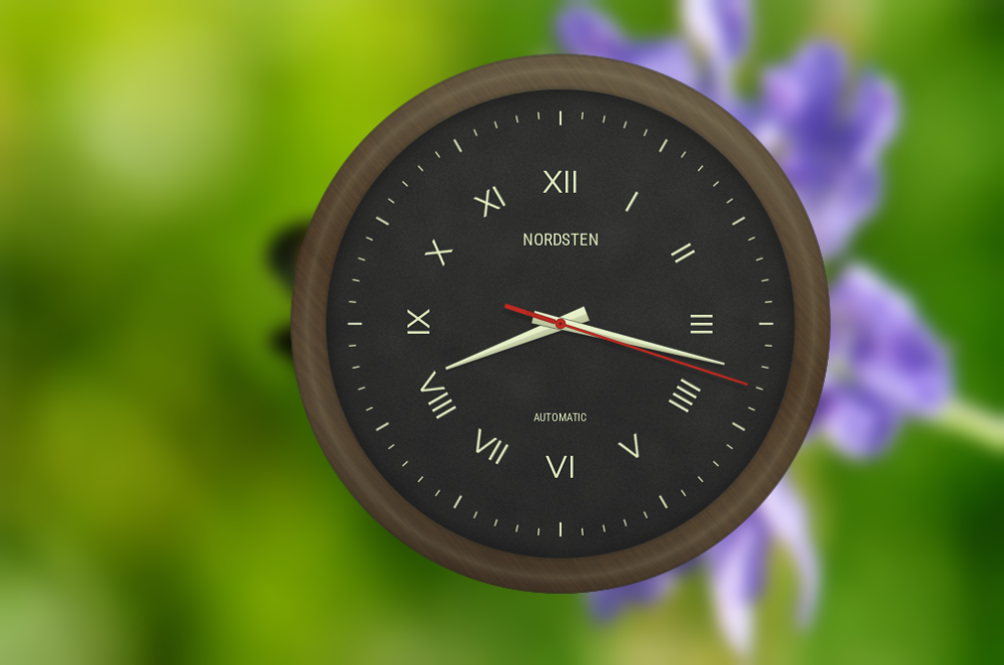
8:17:18
